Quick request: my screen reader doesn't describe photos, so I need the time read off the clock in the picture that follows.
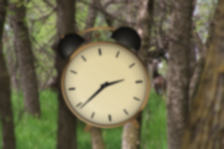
2:39
